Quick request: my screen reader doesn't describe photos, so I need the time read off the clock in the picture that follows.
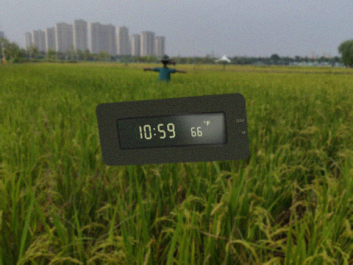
10:59
